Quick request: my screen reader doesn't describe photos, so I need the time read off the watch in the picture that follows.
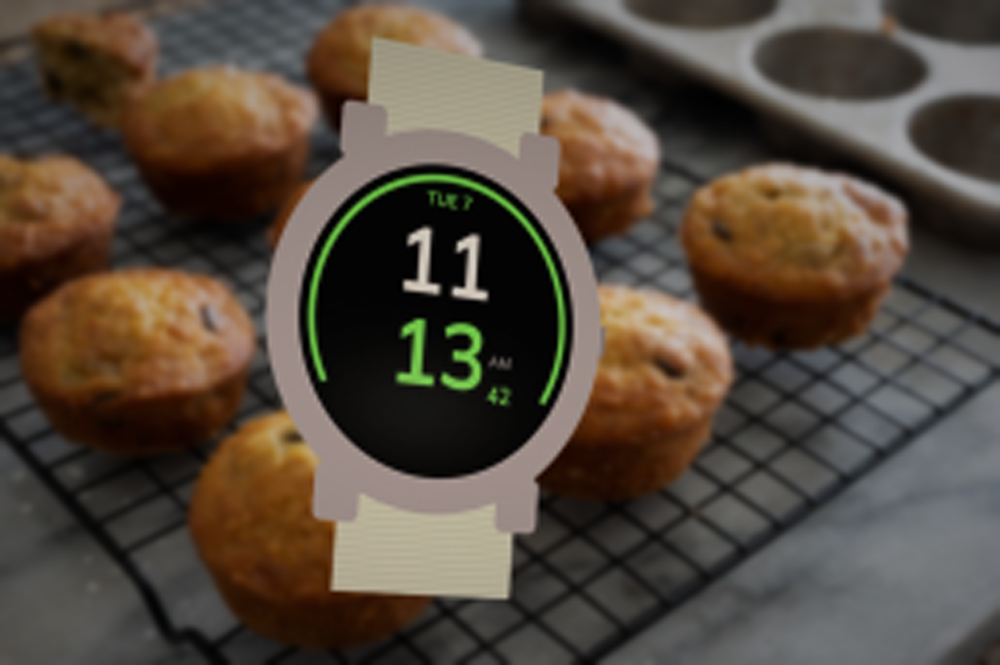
11:13
